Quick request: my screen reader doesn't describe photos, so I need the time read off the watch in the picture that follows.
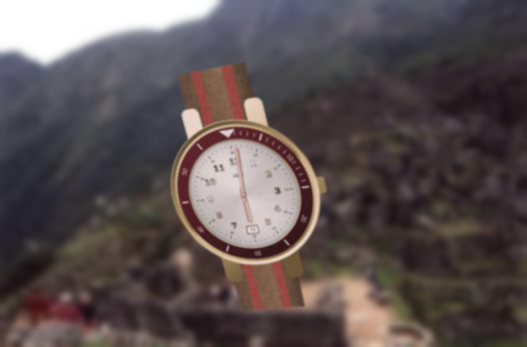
6:01
